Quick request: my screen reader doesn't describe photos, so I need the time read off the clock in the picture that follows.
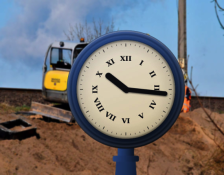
10:16
